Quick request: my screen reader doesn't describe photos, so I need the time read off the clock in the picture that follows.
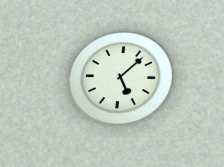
5:07
